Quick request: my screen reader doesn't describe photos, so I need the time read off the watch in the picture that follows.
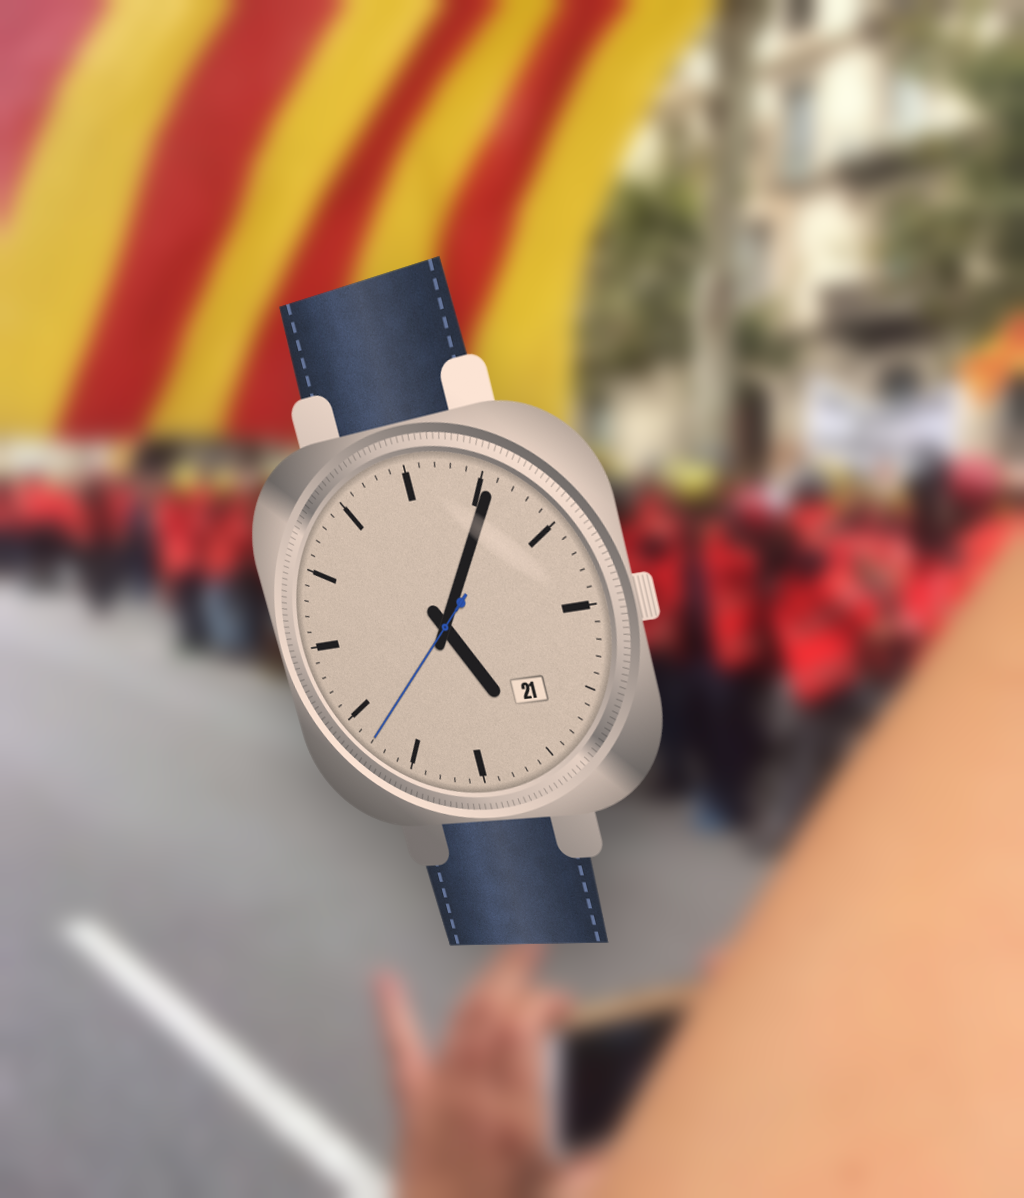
5:05:38
